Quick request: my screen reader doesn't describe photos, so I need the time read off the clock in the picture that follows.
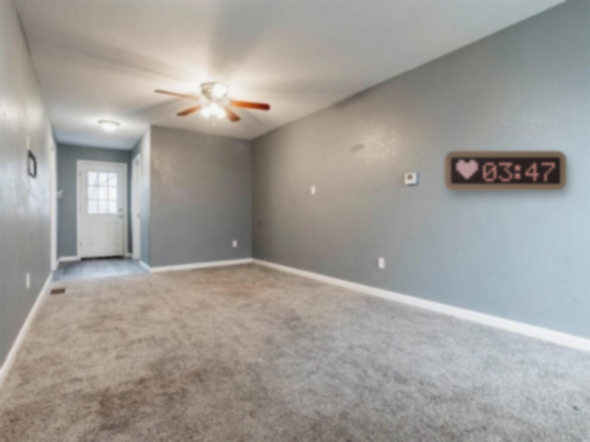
3:47
